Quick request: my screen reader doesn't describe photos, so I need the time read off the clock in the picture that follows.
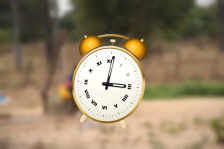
3:01
